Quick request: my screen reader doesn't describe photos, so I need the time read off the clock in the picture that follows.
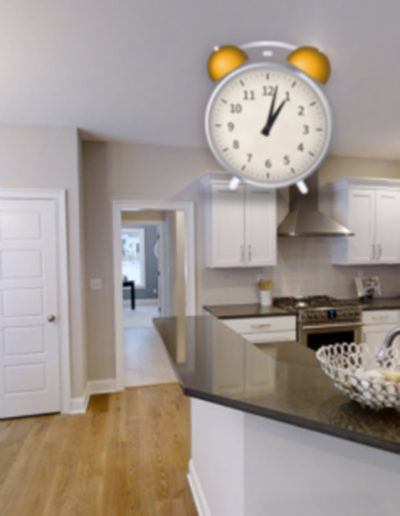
1:02
